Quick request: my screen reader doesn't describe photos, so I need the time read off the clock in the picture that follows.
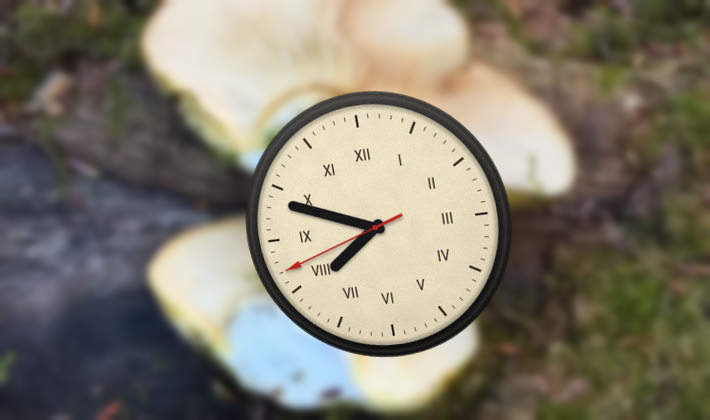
7:48:42
